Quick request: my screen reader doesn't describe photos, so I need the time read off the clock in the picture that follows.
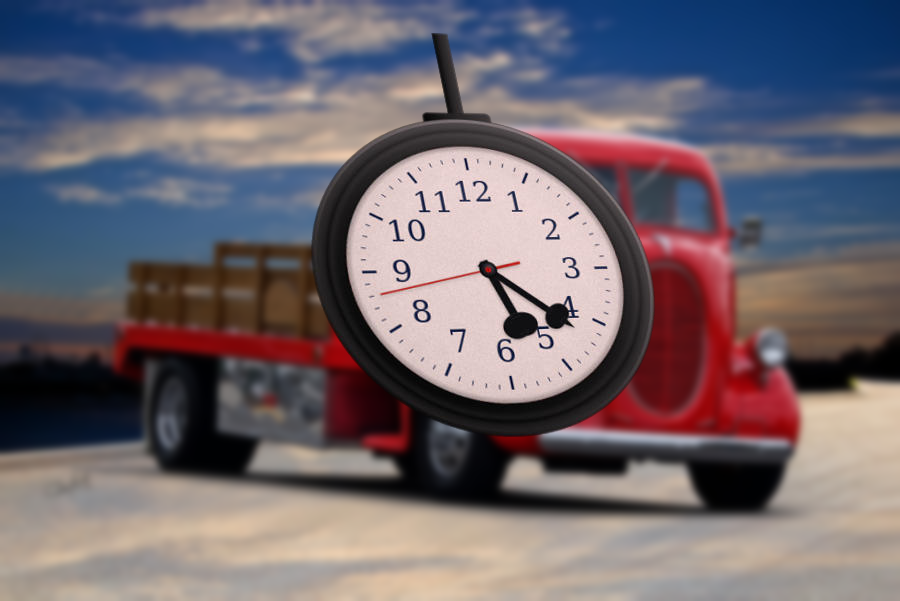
5:21:43
